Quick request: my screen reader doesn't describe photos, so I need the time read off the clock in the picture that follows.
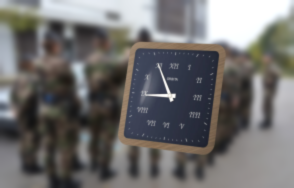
8:55
